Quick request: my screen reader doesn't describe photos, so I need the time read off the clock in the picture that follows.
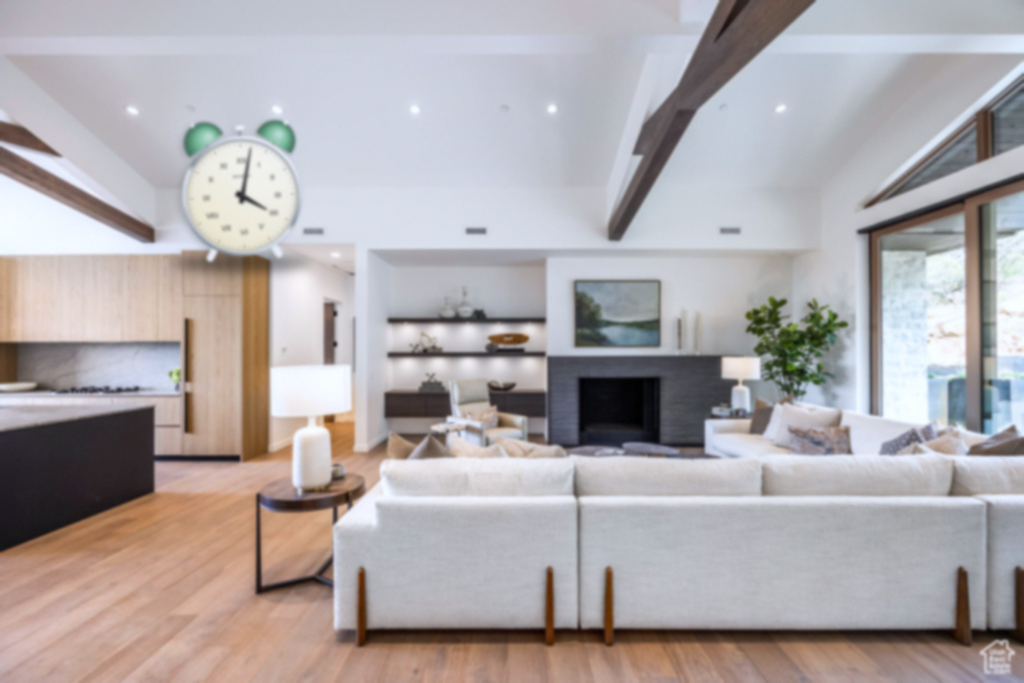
4:02
